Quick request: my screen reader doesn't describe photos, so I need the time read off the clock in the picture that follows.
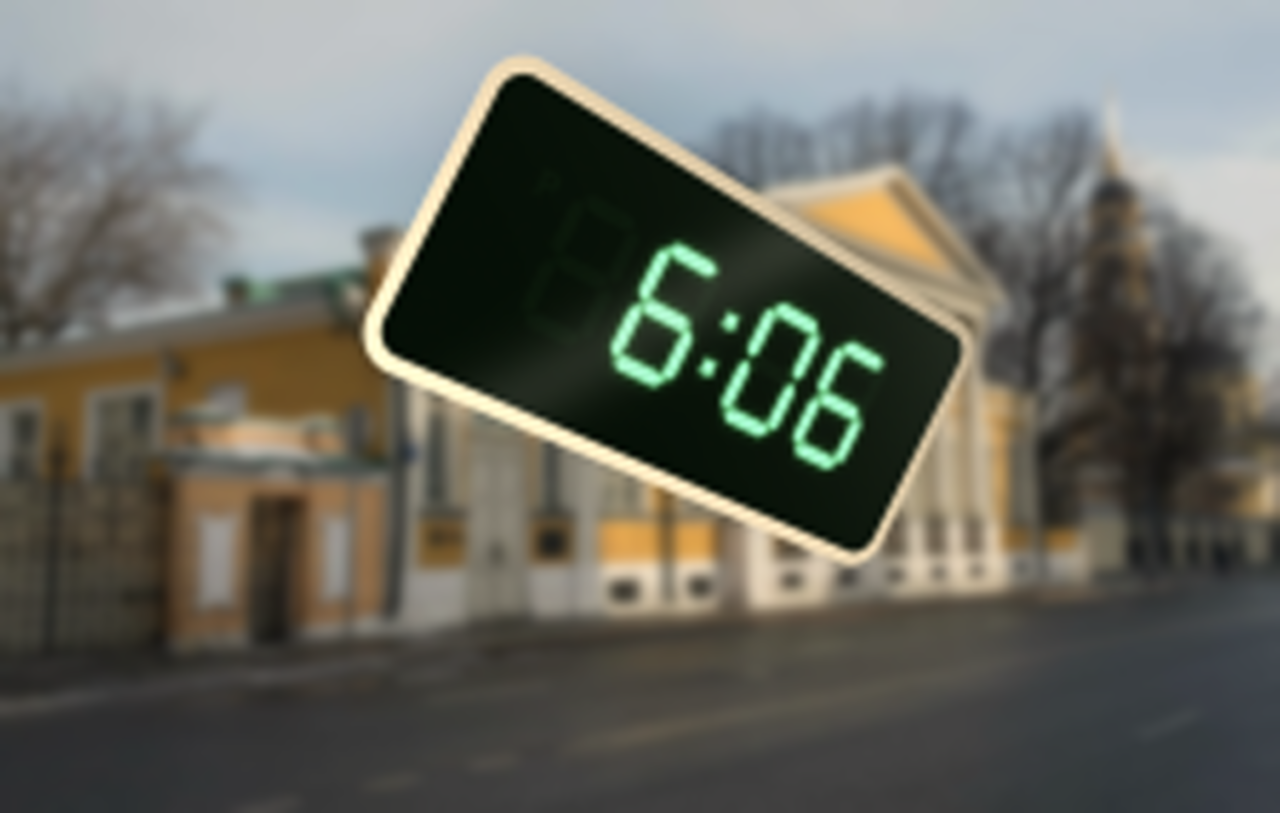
6:06
